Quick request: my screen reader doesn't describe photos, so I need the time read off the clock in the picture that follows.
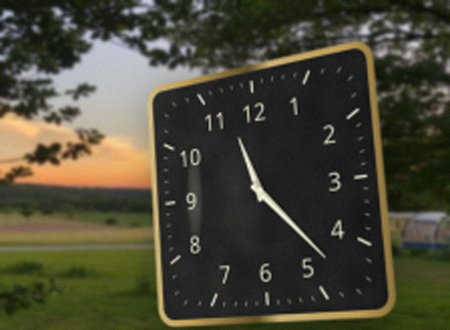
11:23
